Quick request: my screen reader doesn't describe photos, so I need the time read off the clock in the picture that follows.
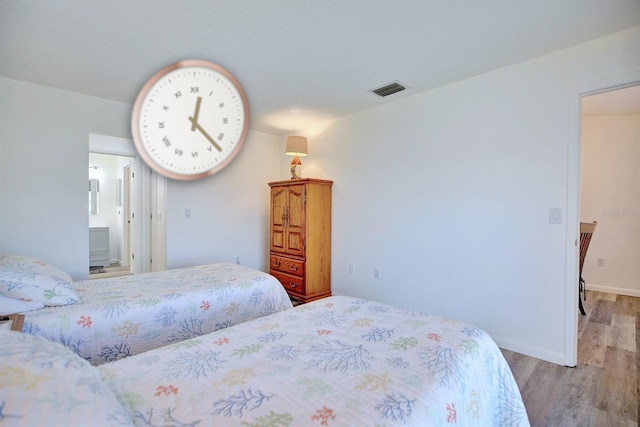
12:23
